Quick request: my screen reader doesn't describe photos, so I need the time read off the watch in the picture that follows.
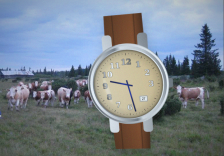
9:28
